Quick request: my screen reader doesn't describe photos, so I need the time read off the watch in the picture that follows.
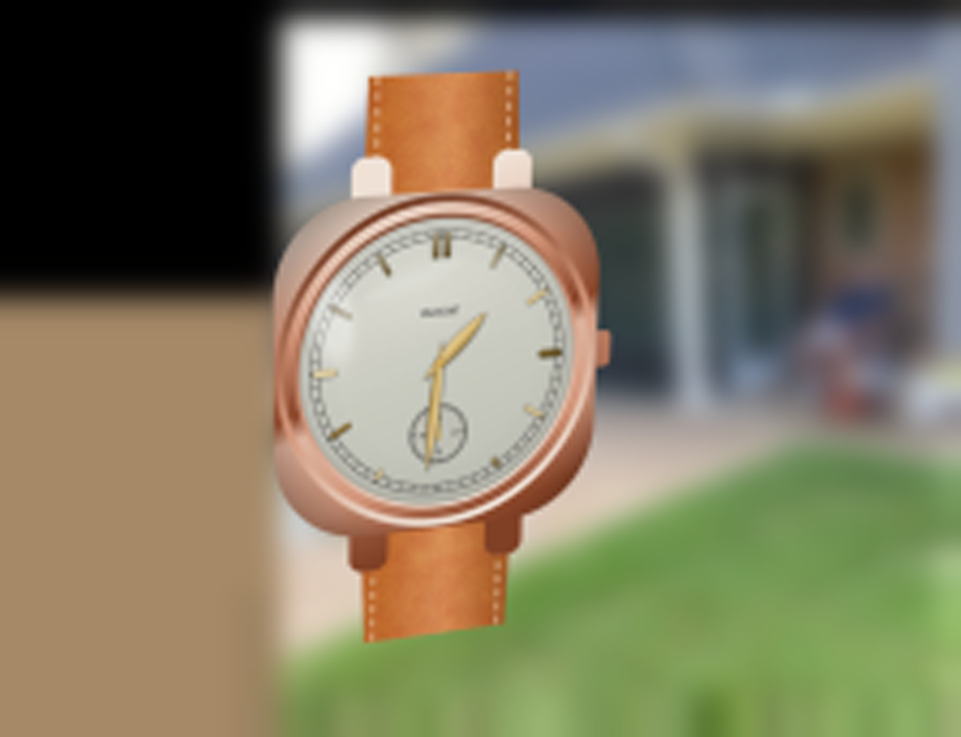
1:31
